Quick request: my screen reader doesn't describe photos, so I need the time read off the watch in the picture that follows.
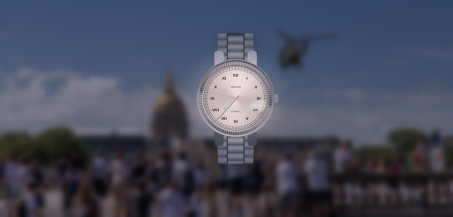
7:37
